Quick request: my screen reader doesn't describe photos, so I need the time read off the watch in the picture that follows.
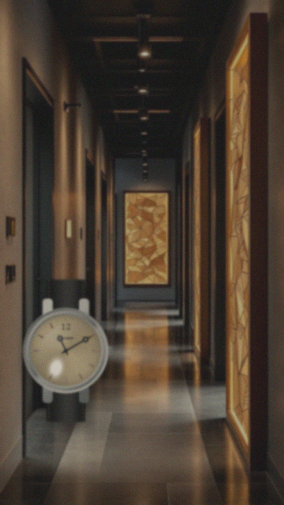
11:10
